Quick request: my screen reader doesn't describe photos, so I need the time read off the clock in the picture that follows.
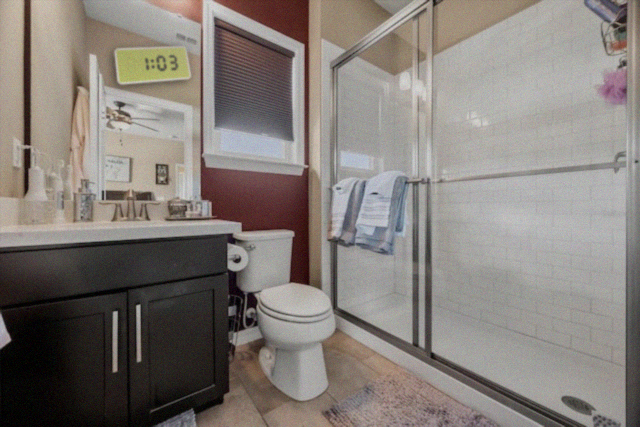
1:03
